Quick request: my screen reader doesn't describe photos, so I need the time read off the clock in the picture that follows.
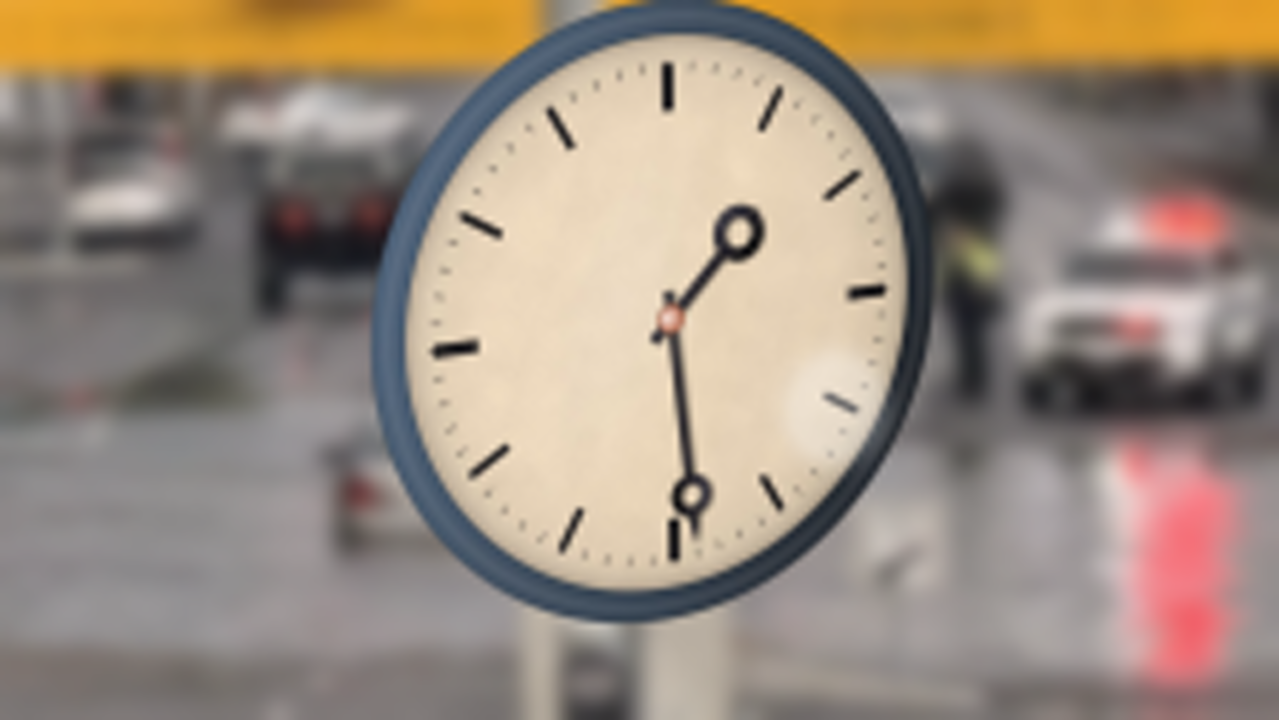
1:29
